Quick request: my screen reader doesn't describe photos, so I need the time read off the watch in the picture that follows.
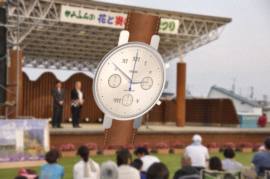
2:51
